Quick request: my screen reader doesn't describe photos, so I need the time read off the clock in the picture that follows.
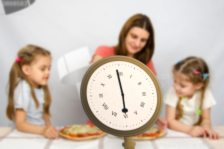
5:59
